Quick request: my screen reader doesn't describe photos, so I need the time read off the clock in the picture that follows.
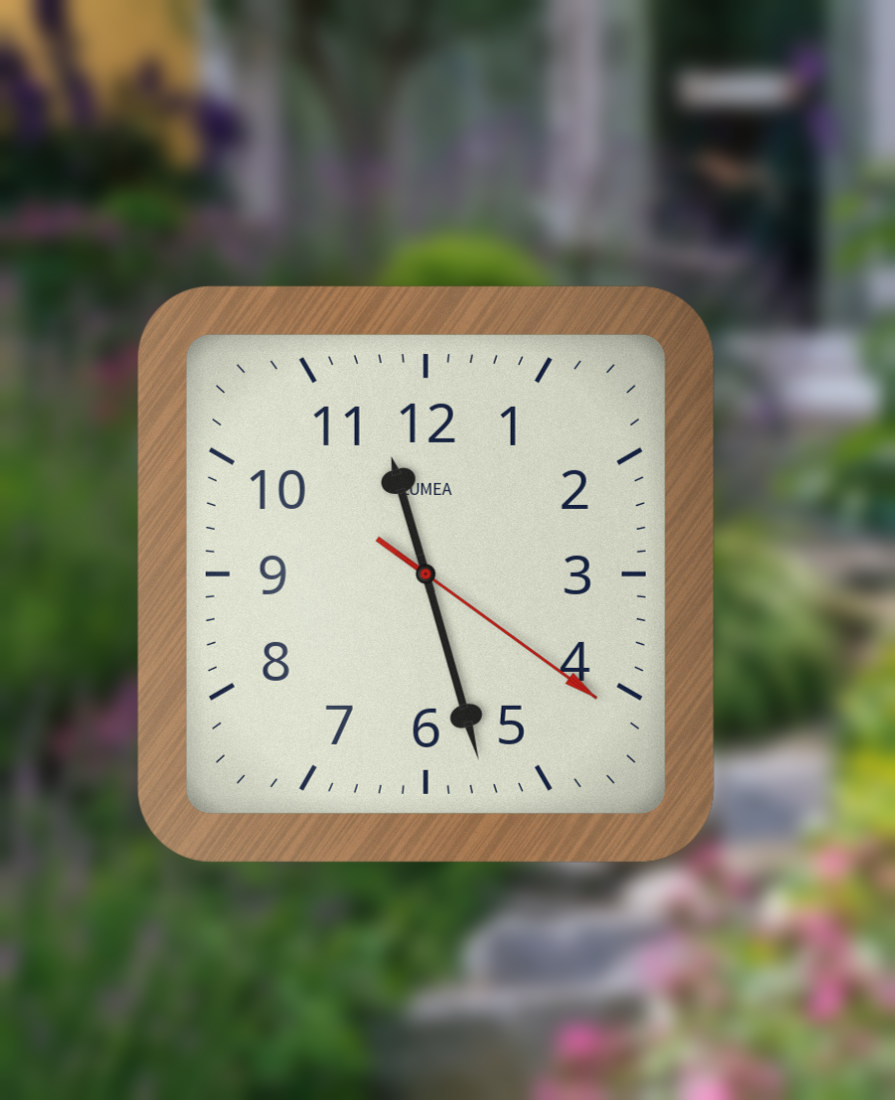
11:27:21
